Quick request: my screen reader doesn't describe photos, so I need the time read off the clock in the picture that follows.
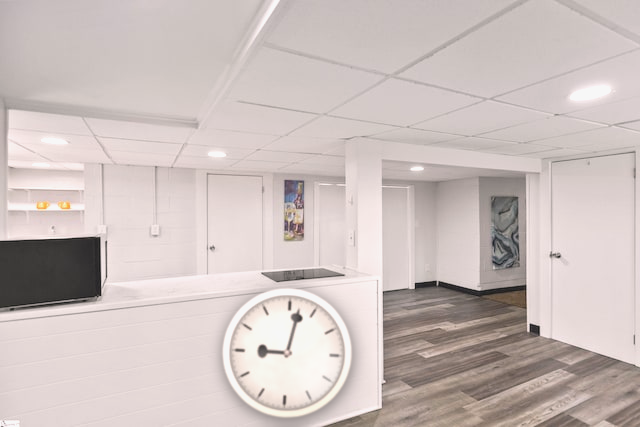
9:02
